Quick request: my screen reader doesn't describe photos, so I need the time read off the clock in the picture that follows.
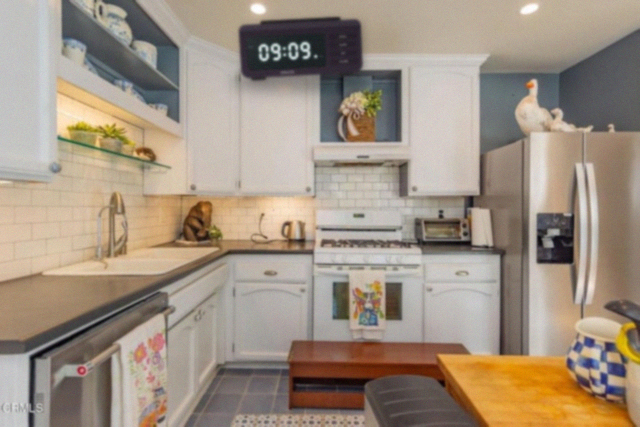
9:09
